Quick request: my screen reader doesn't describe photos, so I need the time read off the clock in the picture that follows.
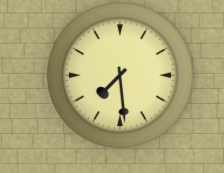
7:29
